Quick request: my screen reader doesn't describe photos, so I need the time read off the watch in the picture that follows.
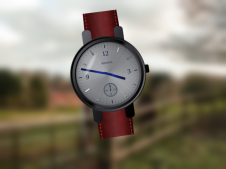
3:48
